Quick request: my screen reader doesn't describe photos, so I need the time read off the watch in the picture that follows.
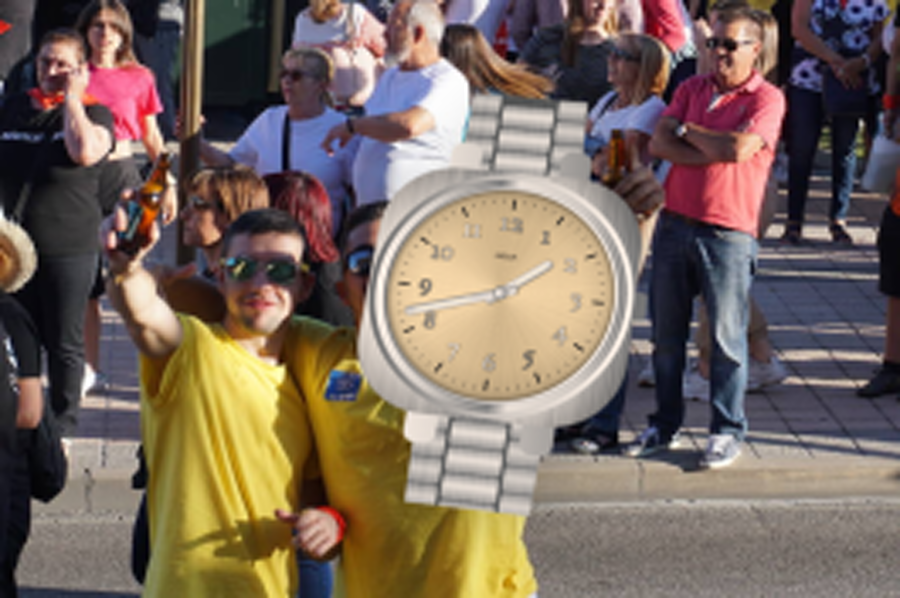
1:42
